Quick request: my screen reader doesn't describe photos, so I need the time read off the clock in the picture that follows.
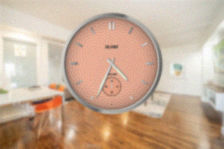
4:34
